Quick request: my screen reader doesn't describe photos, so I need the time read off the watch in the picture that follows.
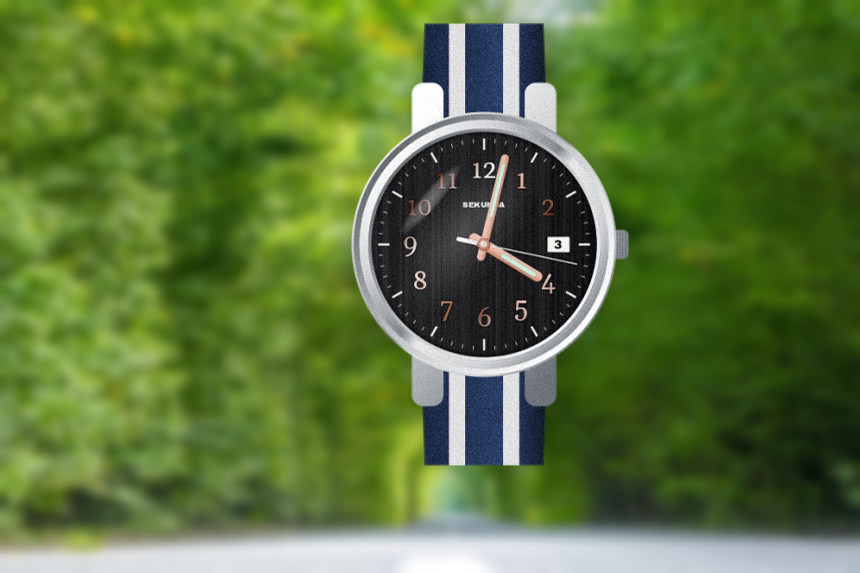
4:02:17
